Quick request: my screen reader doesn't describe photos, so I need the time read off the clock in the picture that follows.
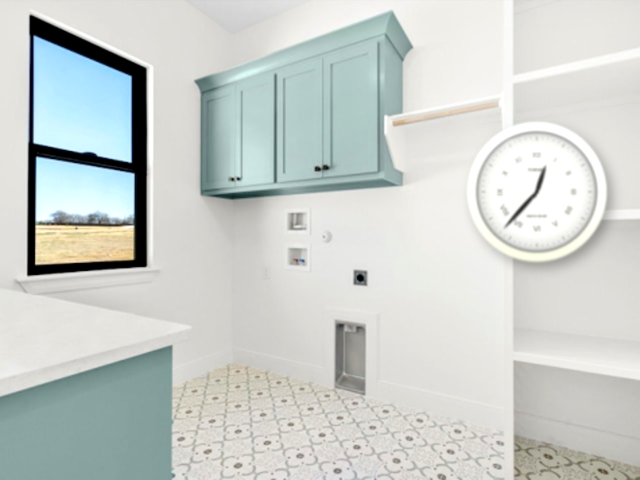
12:37
